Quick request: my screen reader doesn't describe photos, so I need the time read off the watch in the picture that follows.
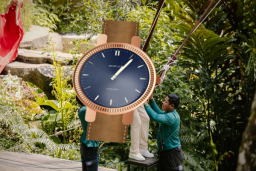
1:06
